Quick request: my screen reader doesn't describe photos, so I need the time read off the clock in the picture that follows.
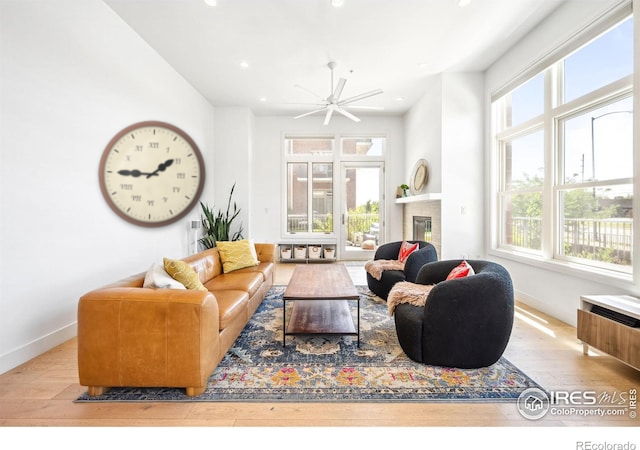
1:45
